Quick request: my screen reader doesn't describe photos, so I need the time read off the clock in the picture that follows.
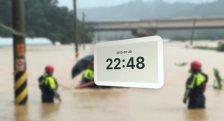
22:48
